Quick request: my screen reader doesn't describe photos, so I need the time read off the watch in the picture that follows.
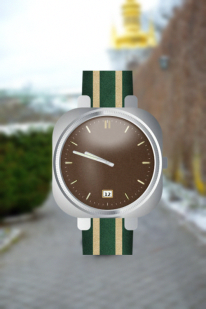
9:48
